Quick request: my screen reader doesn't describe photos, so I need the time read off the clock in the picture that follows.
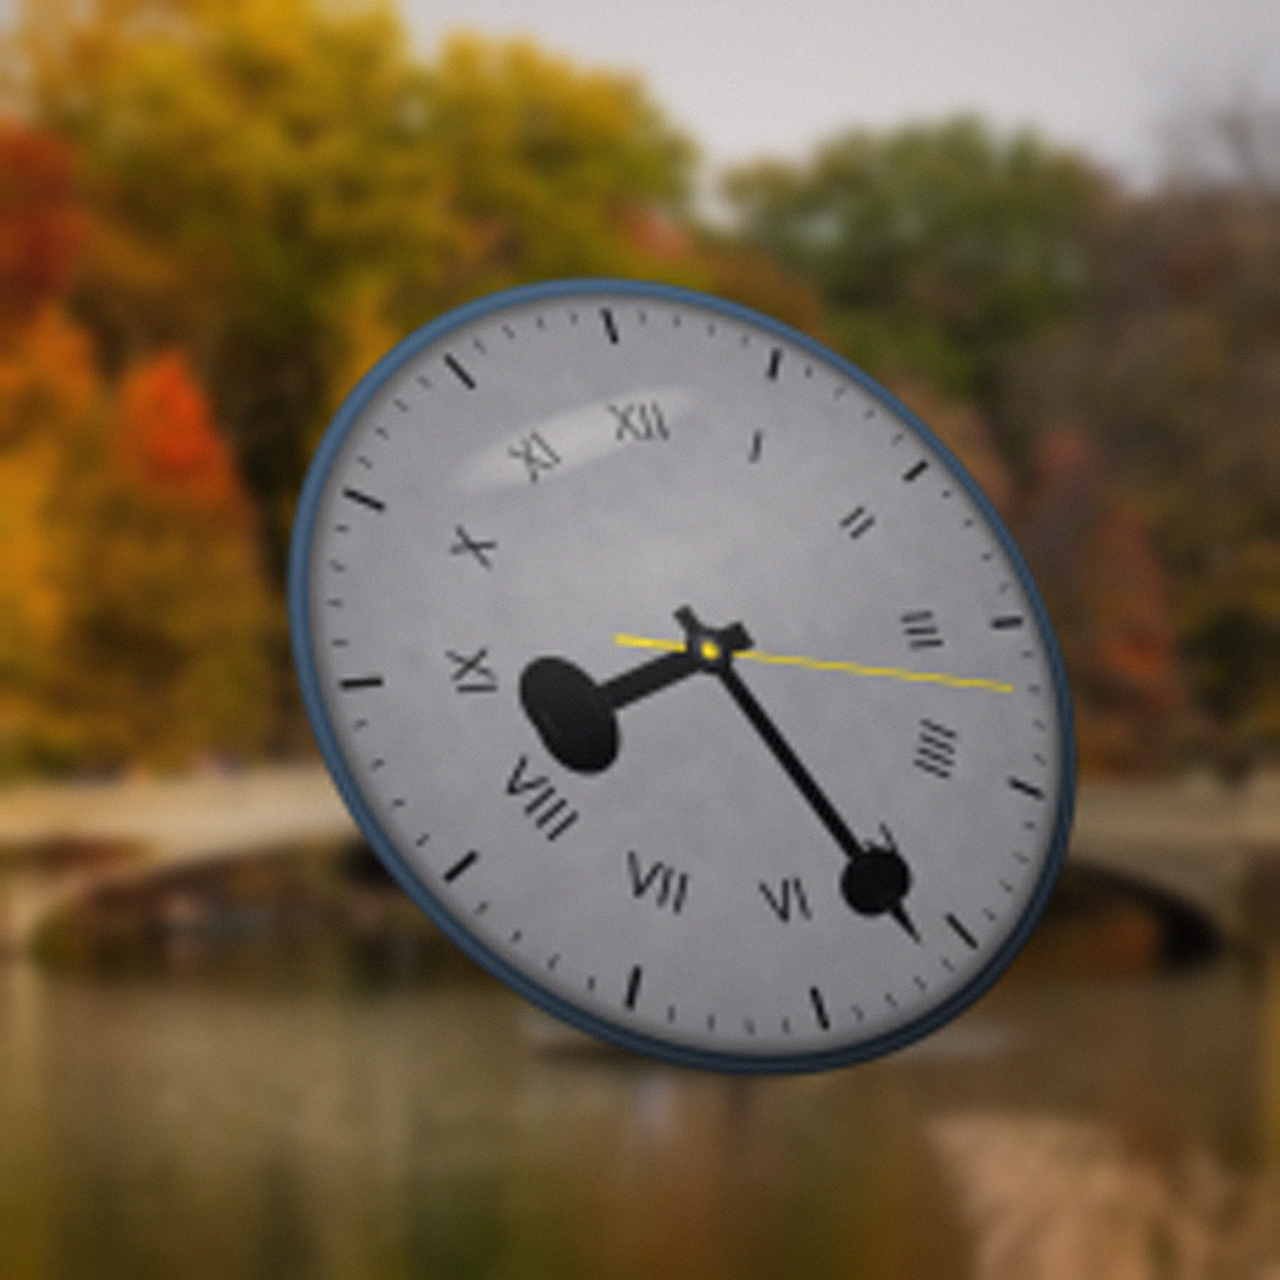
8:26:17
